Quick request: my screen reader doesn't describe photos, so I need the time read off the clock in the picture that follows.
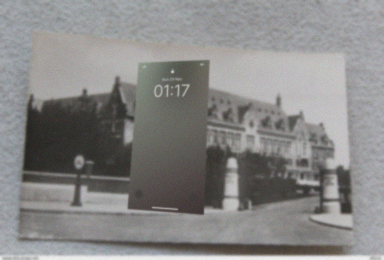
1:17
